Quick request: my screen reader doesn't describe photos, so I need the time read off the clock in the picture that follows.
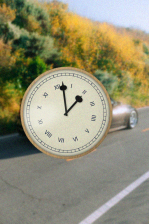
2:02
